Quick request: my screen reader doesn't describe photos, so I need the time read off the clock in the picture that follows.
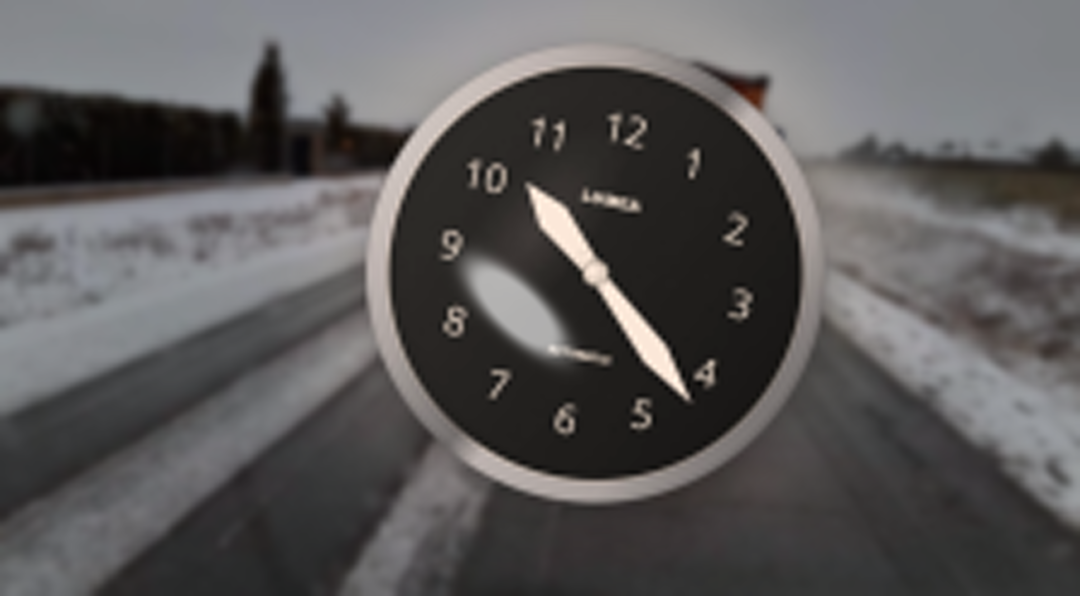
10:22
